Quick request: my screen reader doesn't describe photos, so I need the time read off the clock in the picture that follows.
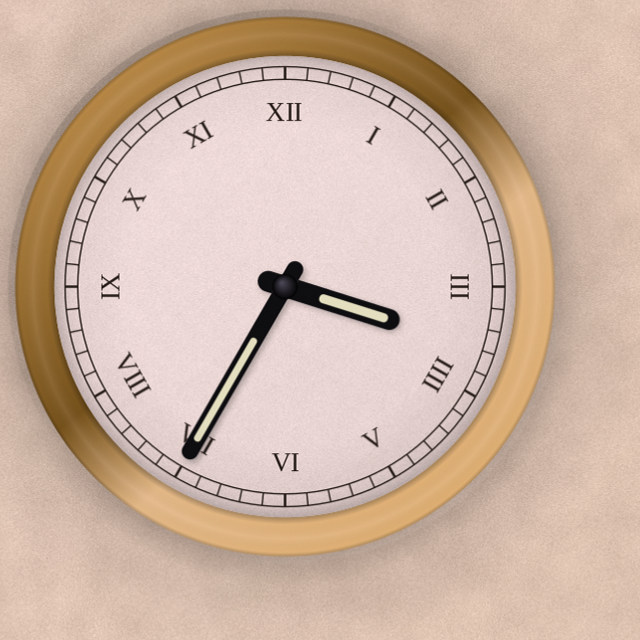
3:35
